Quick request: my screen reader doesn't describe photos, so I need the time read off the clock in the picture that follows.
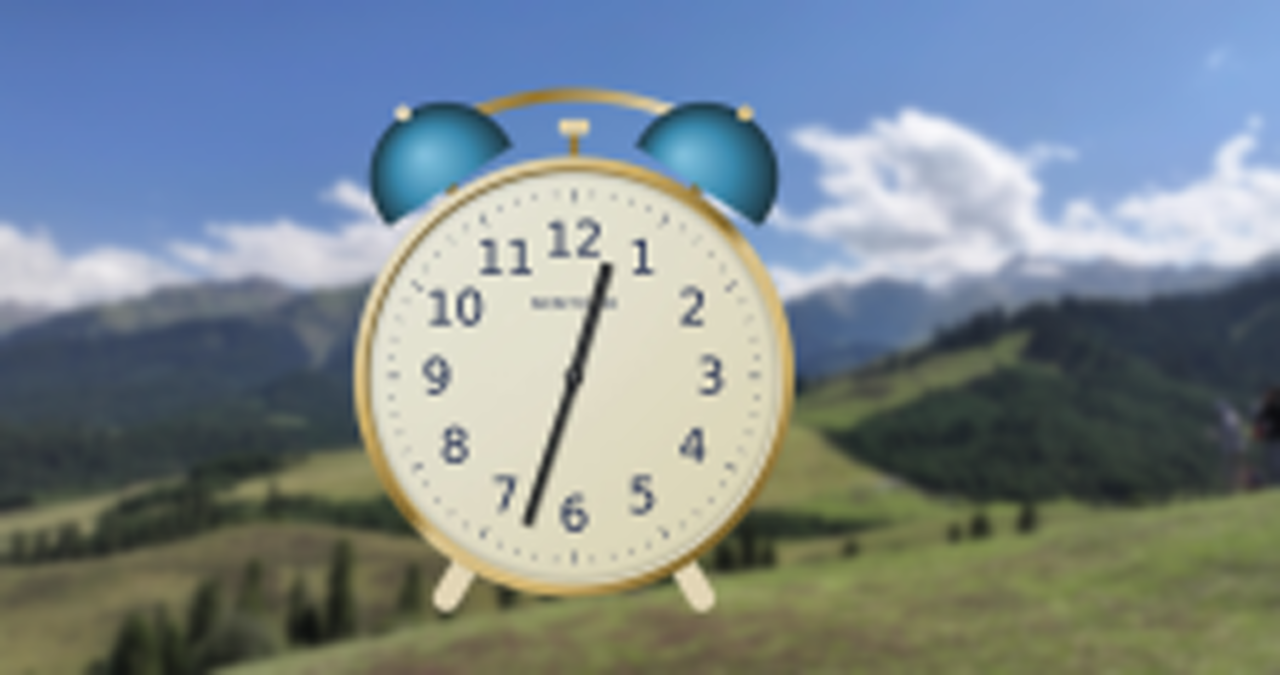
12:33
